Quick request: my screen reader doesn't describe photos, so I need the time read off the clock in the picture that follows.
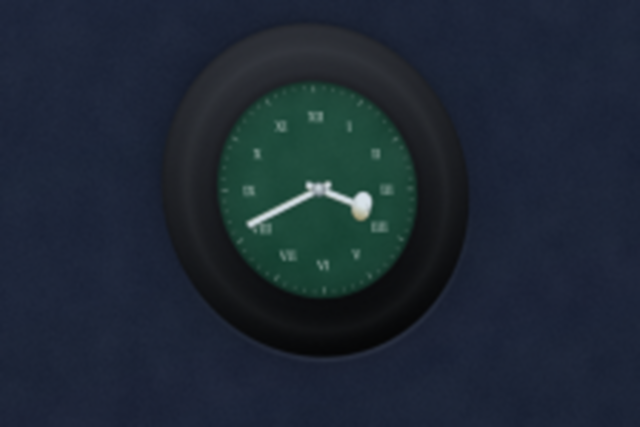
3:41
